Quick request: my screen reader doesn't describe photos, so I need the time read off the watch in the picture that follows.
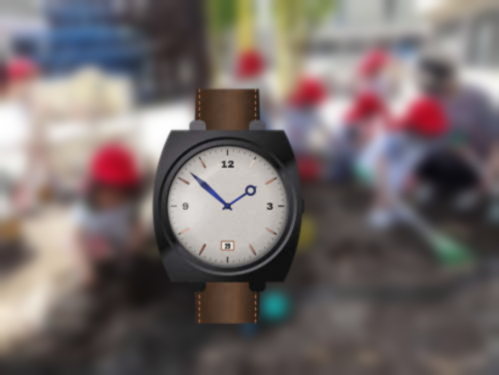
1:52
